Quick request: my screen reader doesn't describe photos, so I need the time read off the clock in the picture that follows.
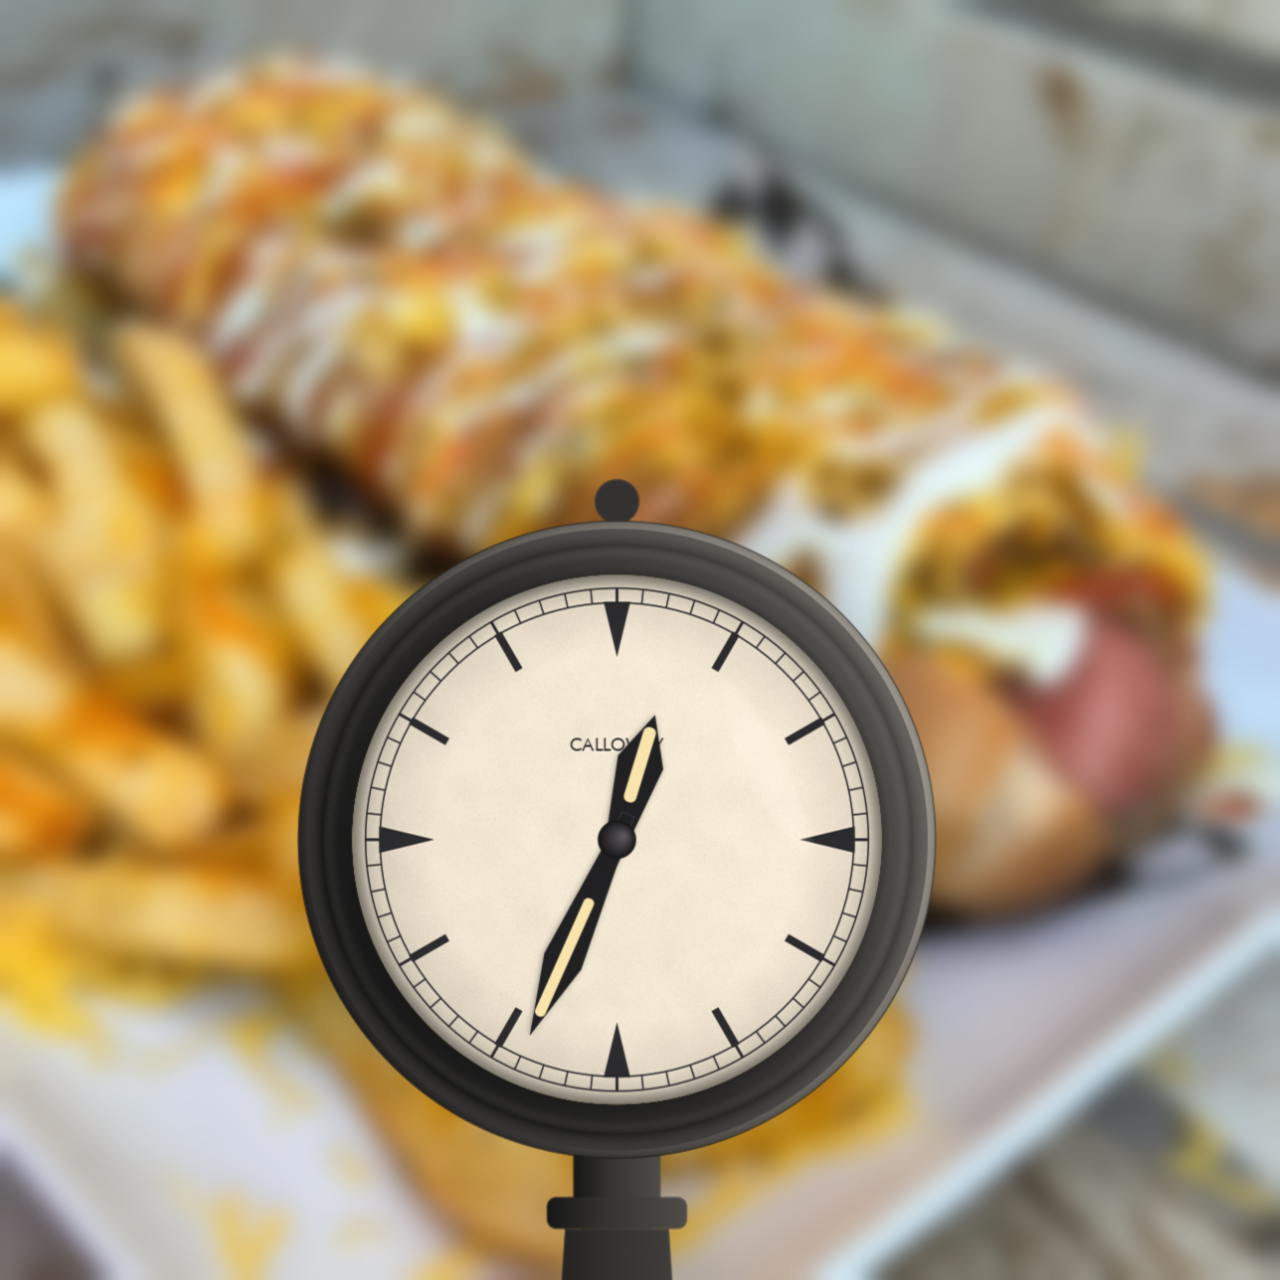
12:34
